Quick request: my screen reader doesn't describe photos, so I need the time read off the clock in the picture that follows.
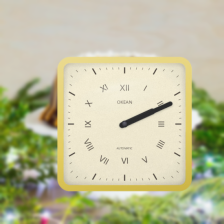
2:11
